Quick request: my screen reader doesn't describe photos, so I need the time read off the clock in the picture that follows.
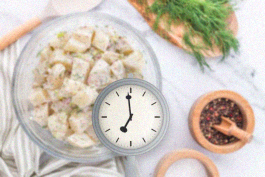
6:59
